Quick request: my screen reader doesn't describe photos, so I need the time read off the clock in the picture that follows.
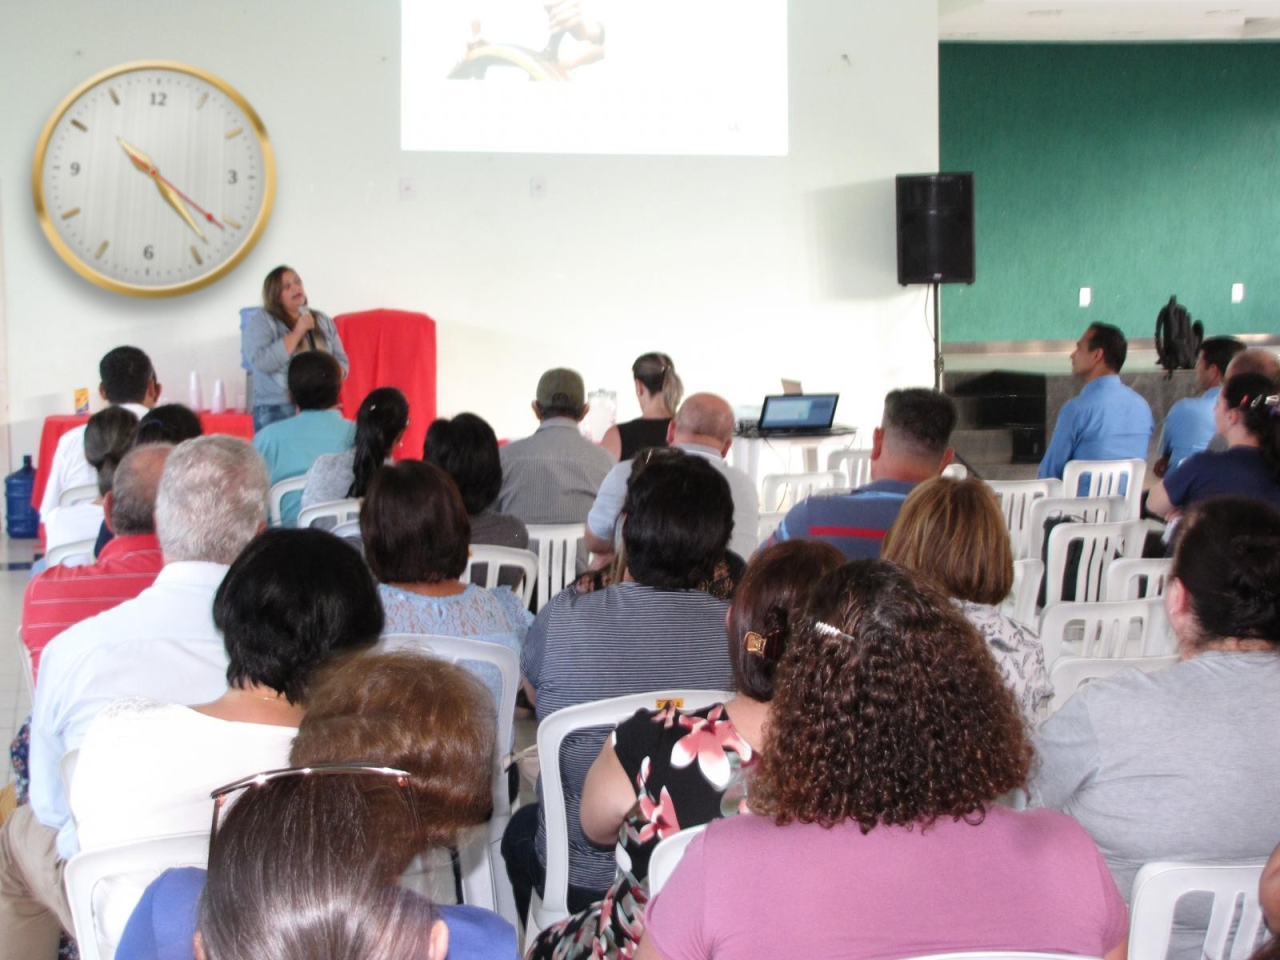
10:23:21
